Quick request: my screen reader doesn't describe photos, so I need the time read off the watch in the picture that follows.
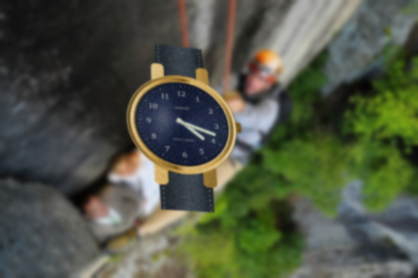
4:18
